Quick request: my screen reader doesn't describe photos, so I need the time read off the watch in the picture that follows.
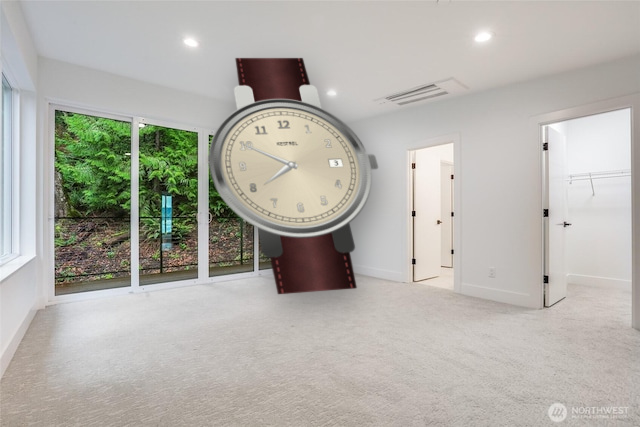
7:50
